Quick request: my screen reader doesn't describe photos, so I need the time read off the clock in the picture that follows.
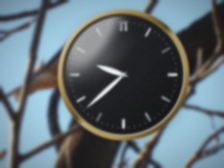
9:38
